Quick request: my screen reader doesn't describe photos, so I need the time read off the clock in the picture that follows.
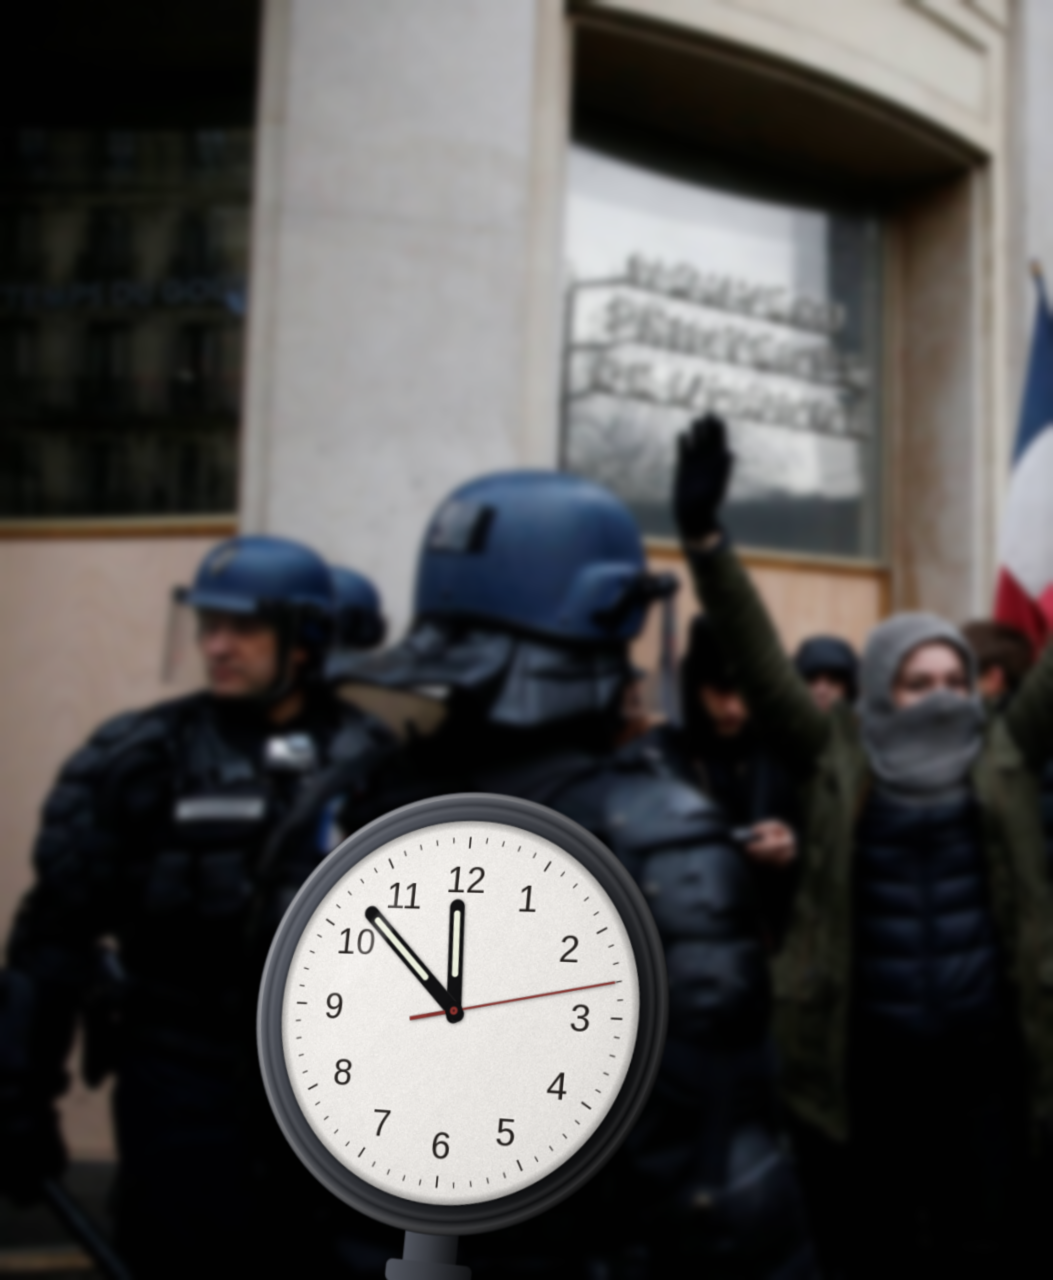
11:52:13
